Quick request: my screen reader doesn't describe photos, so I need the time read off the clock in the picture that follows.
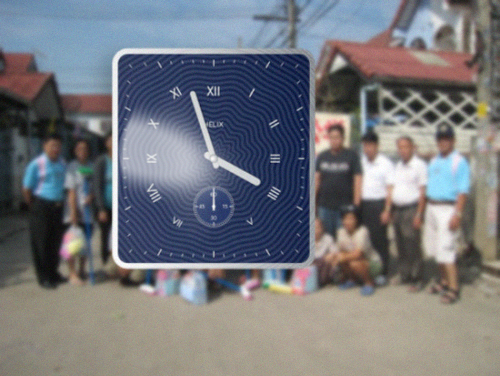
3:57
